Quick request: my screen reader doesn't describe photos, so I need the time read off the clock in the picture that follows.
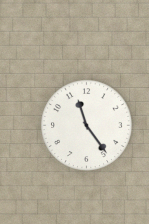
11:24
